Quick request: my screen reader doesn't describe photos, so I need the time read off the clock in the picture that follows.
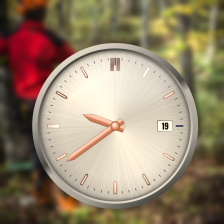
9:39
